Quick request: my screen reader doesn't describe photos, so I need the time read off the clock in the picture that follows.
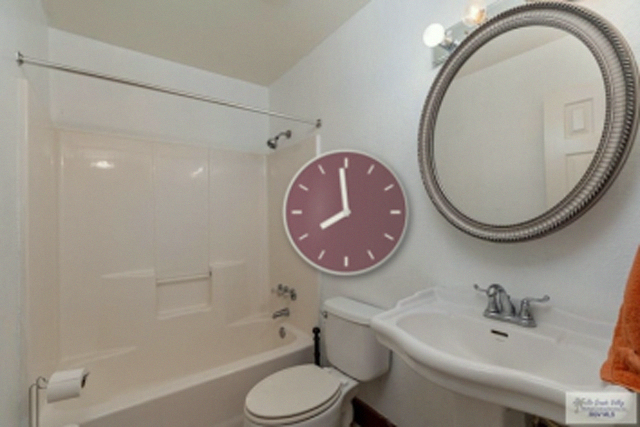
7:59
